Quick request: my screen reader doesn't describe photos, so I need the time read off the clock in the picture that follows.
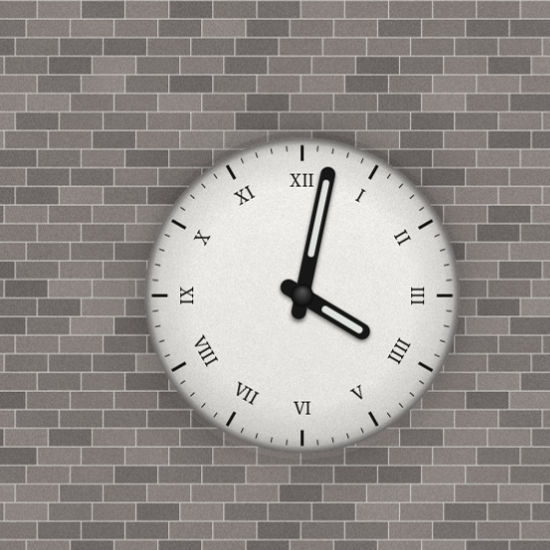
4:02
